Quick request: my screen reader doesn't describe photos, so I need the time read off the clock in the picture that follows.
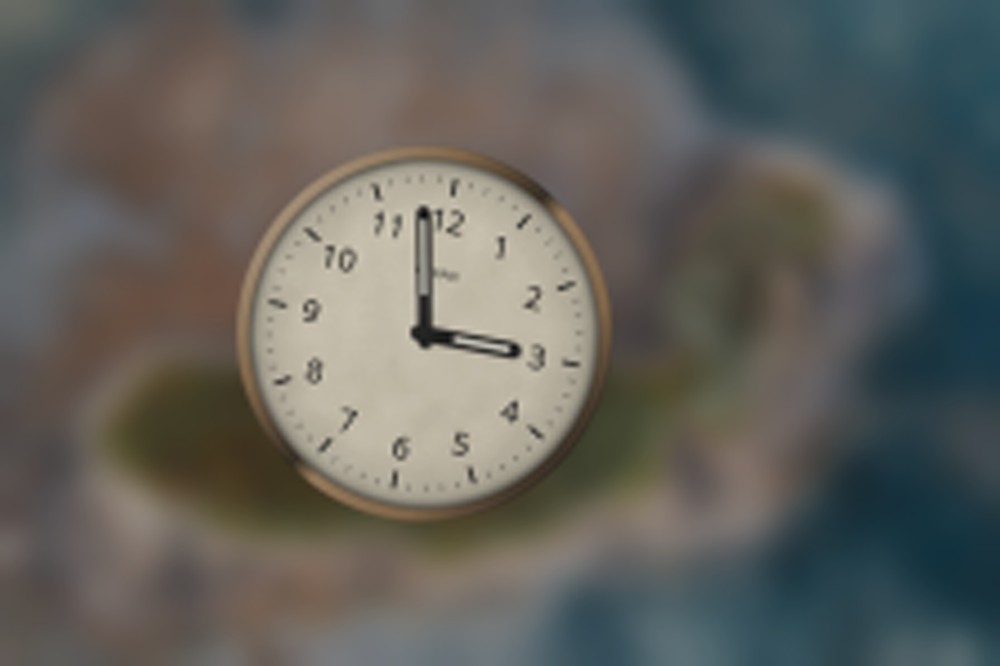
2:58
